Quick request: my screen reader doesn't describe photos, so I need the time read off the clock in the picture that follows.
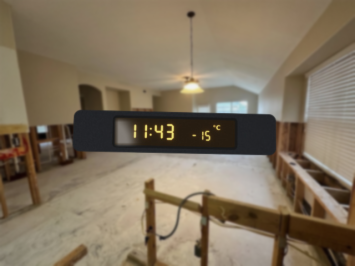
11:43
